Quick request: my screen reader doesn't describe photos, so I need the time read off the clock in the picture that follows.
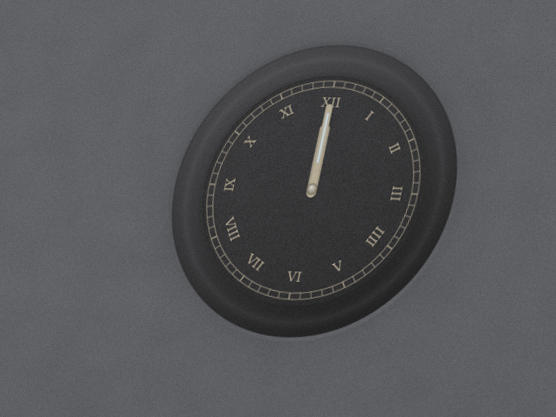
12:00
